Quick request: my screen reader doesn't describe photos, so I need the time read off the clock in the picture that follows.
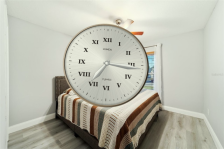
7:16
